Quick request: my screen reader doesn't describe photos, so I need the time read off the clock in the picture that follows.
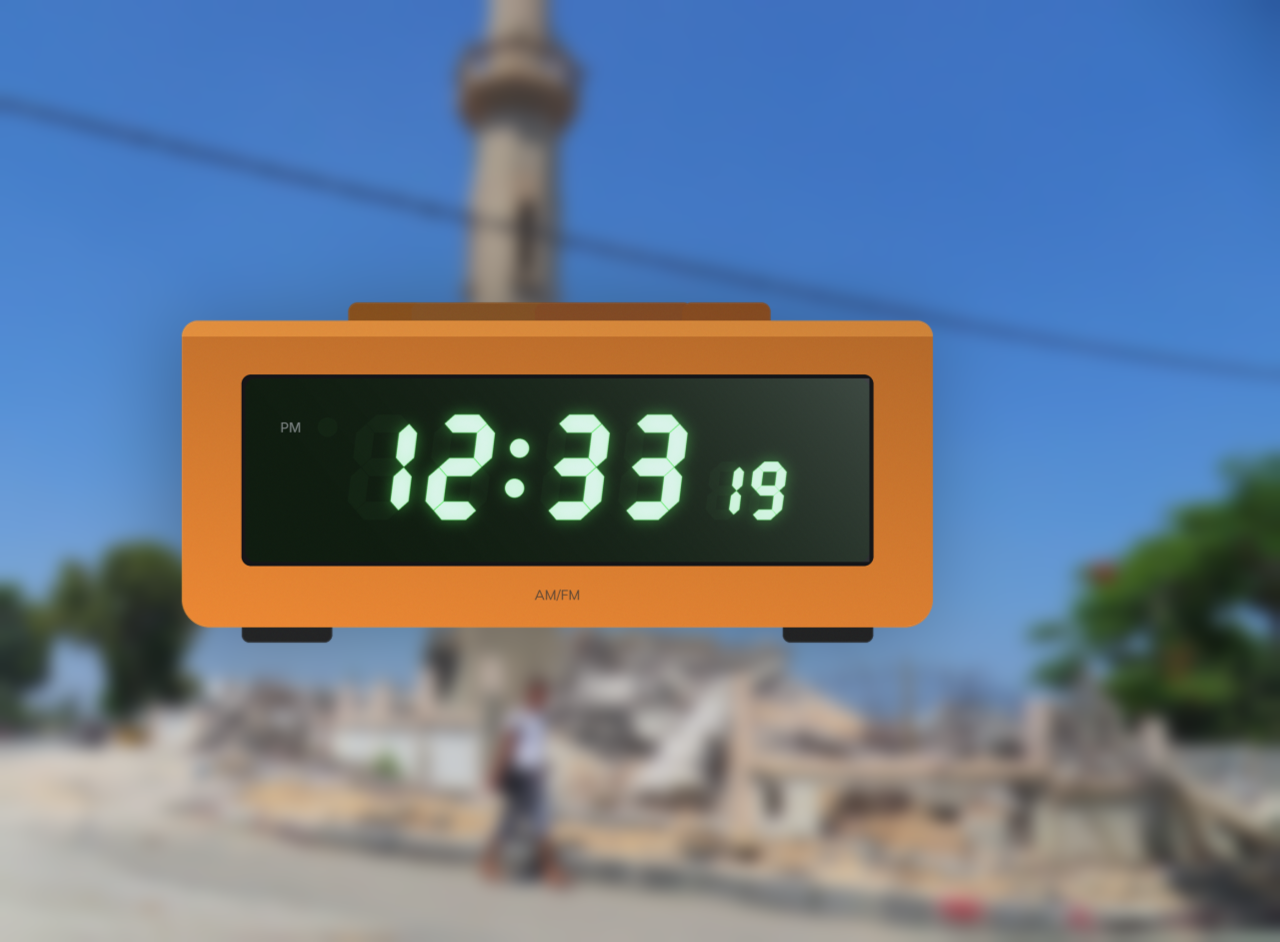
12:33:19
